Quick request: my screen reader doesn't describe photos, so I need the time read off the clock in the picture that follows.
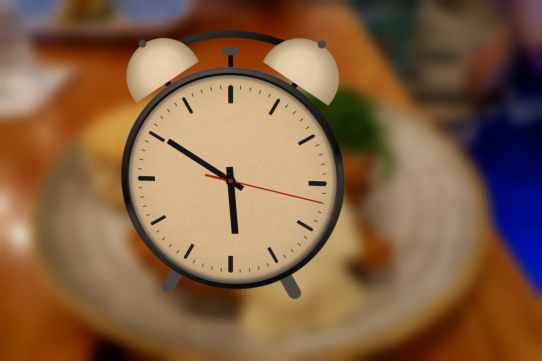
5:50:17
